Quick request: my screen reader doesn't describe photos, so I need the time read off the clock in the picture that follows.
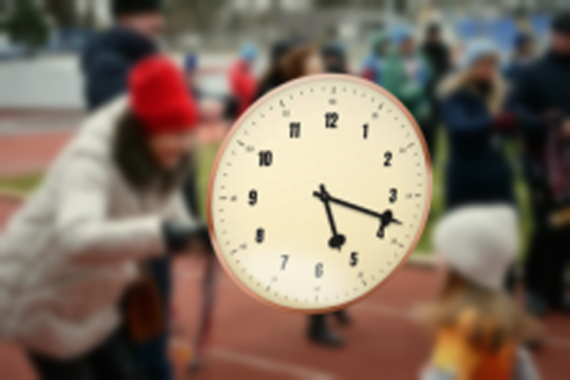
5:18
